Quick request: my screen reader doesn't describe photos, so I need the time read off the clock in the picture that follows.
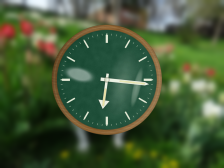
6:16
